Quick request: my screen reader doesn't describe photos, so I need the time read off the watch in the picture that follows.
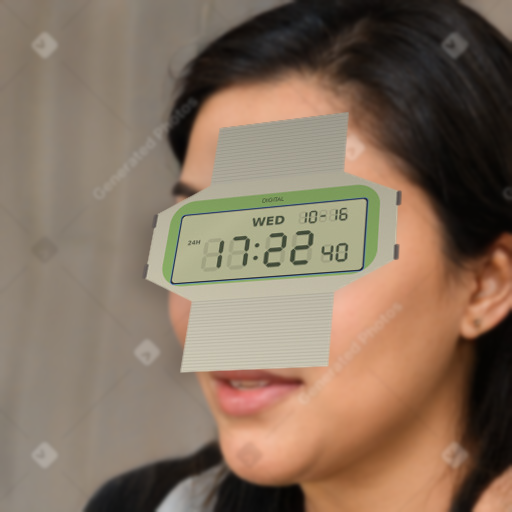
17:22:40
